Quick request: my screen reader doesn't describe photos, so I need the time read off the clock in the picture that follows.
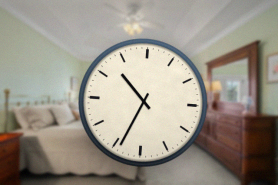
10:34
